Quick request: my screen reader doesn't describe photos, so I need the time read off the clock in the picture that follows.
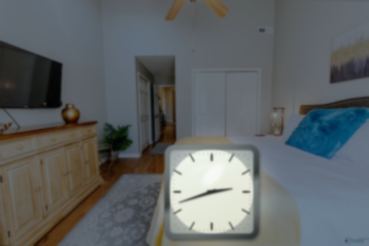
2:42
